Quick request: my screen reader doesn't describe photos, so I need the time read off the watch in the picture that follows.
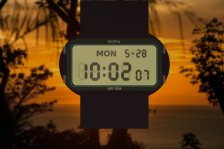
10:02:07
